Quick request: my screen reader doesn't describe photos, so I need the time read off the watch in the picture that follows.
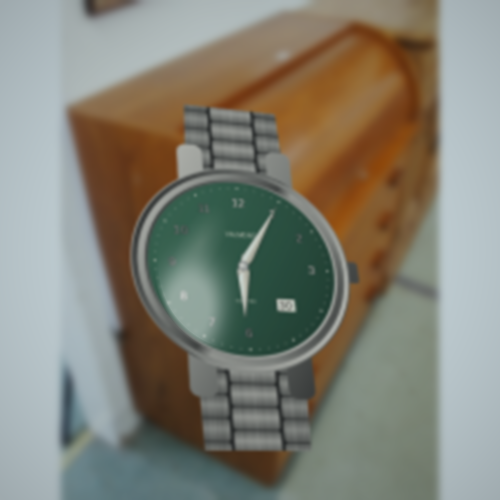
6:05
